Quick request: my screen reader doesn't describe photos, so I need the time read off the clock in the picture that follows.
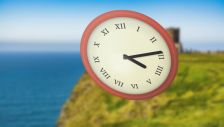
4:14
